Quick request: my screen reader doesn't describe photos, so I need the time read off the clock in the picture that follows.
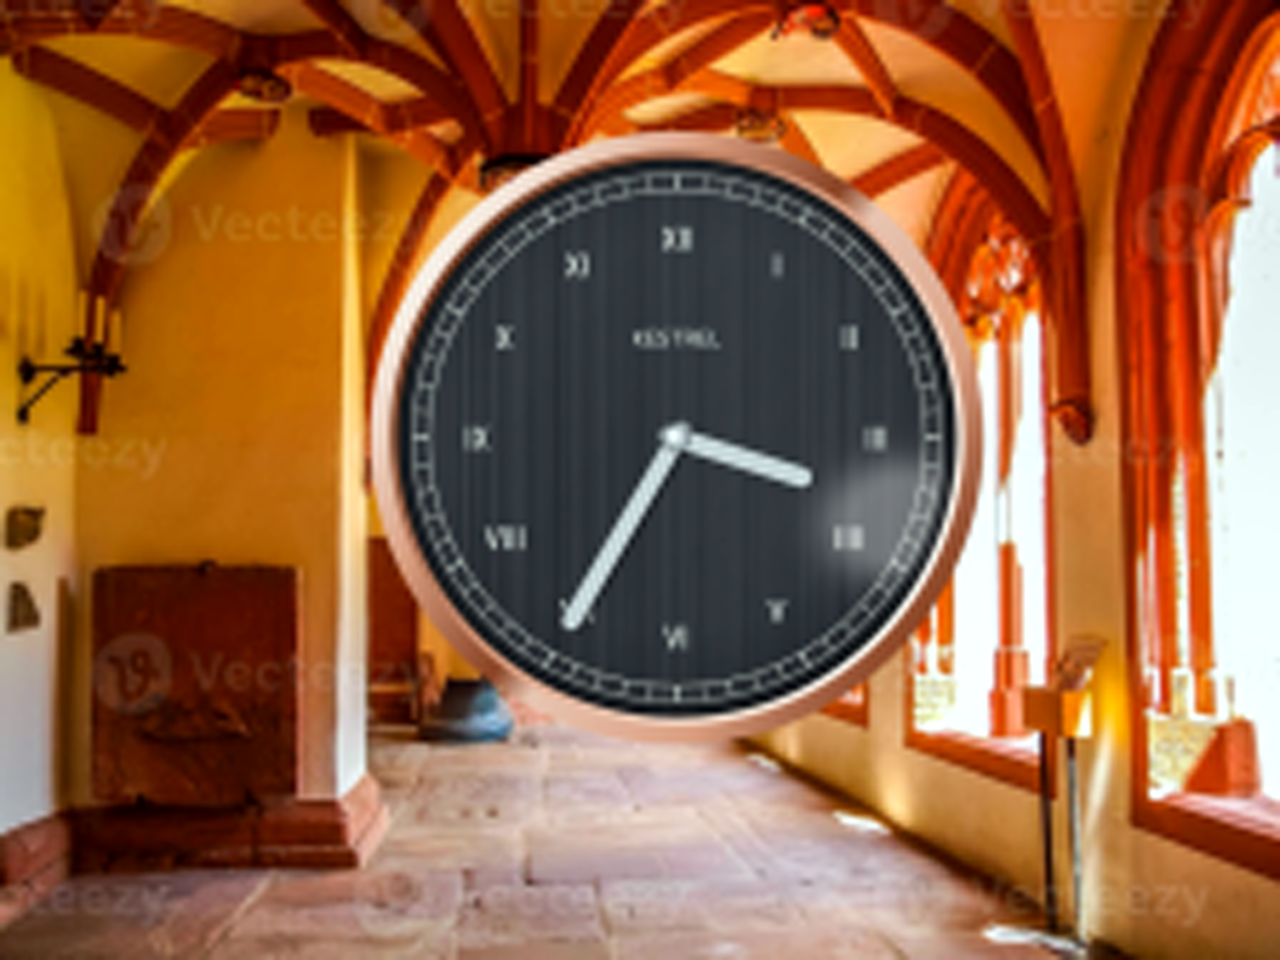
3:35
